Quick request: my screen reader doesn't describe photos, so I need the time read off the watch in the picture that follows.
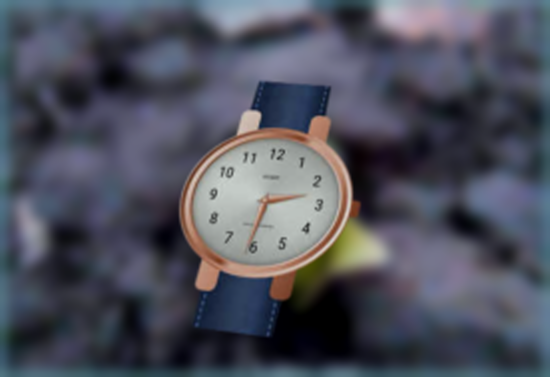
2:31
